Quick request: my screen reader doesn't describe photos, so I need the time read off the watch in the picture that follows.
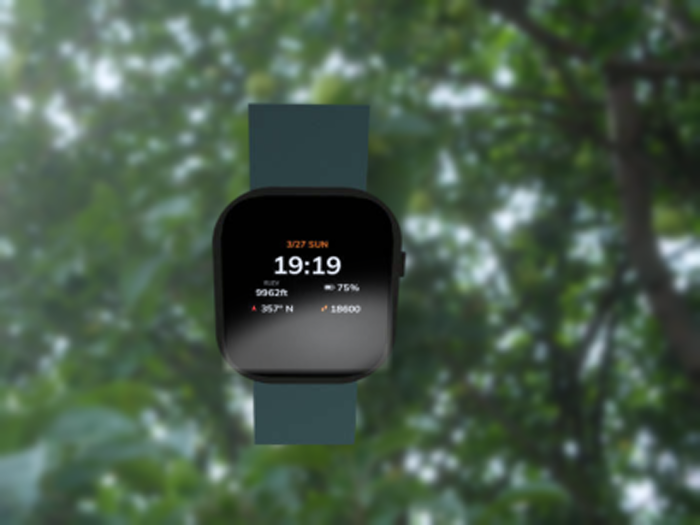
19:19
